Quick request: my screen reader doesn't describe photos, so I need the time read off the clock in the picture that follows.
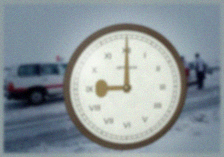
9:00
